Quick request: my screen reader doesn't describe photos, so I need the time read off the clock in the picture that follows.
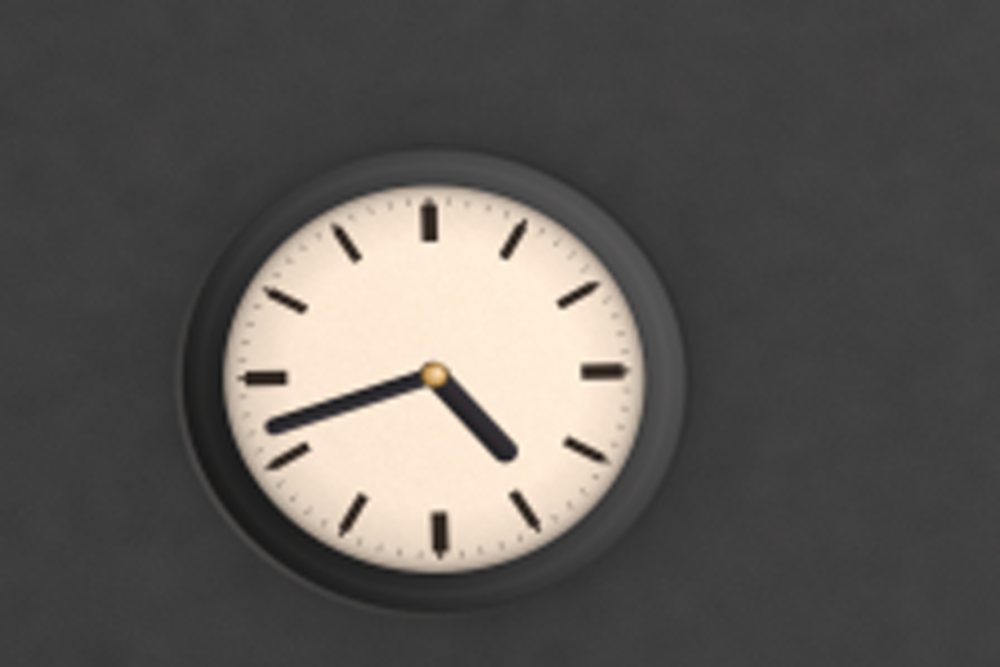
4:42
